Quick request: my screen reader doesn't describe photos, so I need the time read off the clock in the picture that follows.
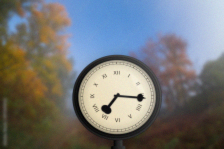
7:16
